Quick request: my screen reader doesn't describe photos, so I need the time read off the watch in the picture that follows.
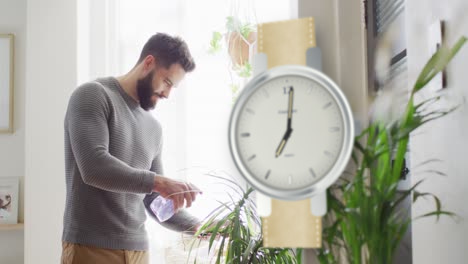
7:01
